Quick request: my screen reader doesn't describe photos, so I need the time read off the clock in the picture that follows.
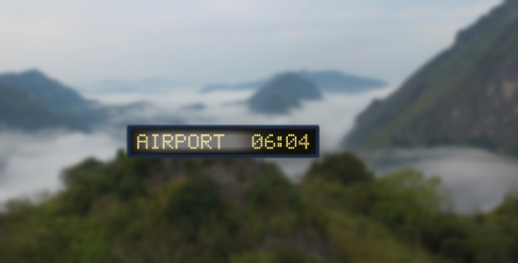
6:04
